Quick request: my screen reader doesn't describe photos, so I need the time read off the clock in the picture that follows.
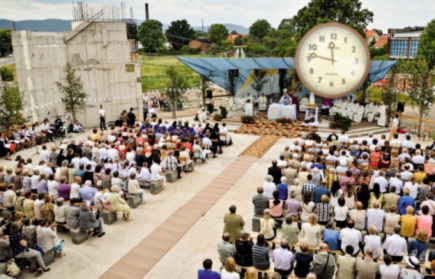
11:47
